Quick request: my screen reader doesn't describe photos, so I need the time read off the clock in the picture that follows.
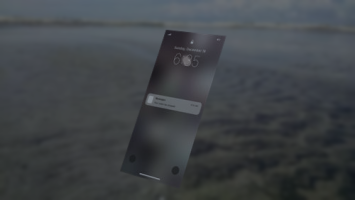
6:35
